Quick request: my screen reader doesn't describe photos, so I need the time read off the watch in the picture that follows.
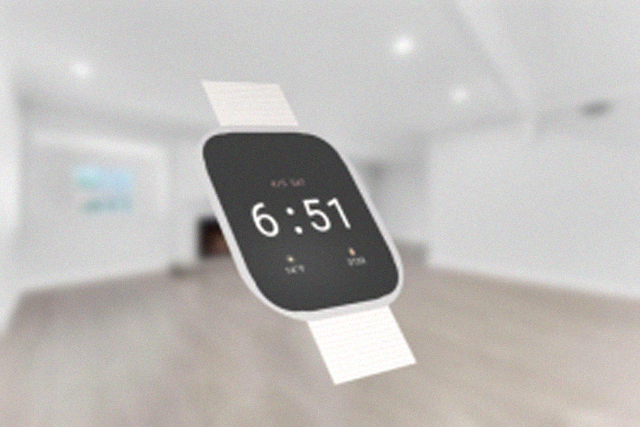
6:51
